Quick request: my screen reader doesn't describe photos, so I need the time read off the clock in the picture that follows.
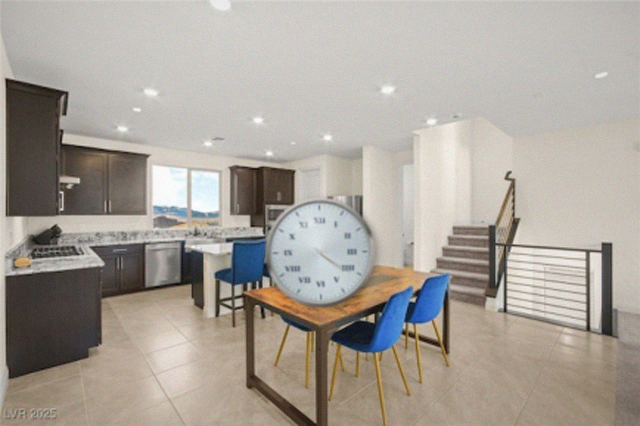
4:21
